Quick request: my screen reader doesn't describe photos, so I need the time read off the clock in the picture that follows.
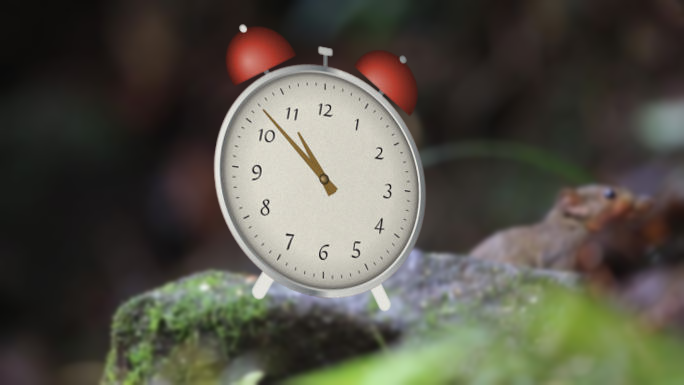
10:52
